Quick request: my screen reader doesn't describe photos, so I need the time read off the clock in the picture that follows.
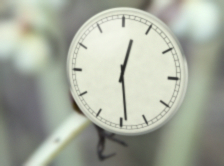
12:29
